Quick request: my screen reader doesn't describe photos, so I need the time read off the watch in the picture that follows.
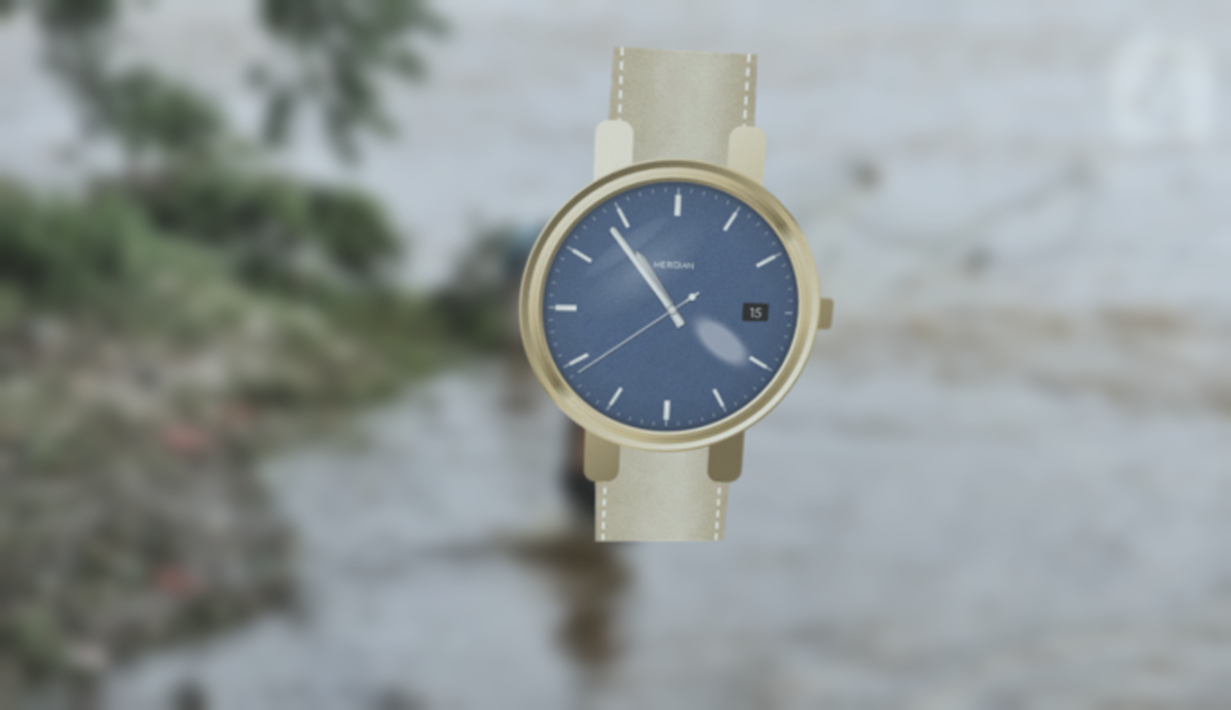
10:53:39
